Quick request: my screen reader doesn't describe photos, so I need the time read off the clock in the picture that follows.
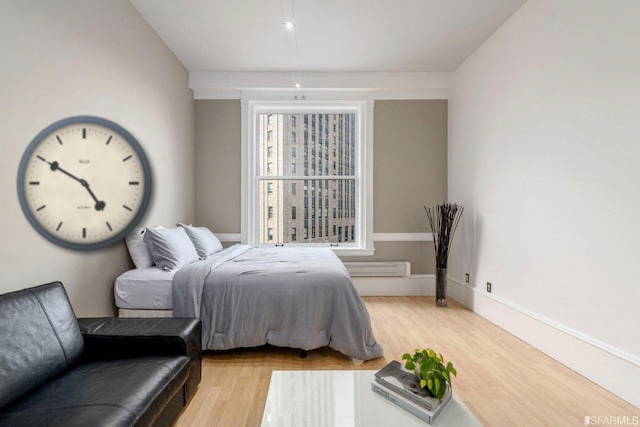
4:50
